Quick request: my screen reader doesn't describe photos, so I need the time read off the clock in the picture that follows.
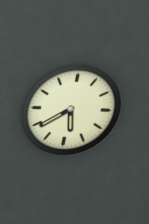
5:39
